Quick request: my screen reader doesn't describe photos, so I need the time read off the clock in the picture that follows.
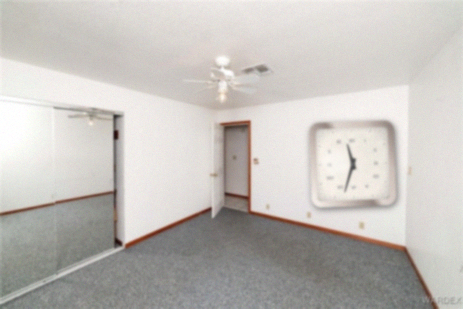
11:33
